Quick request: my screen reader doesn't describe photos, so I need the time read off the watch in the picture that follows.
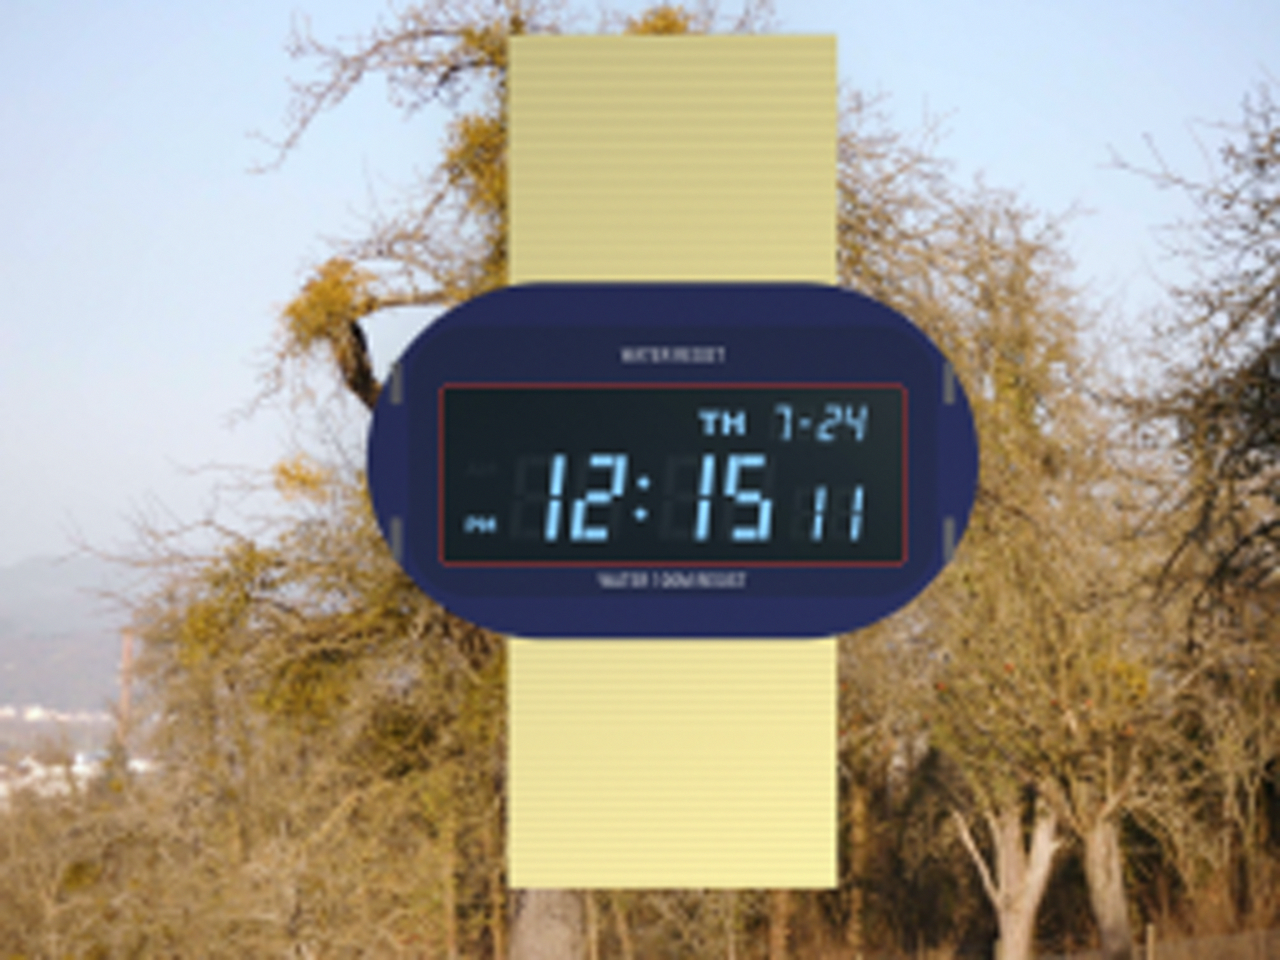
12:15:11
